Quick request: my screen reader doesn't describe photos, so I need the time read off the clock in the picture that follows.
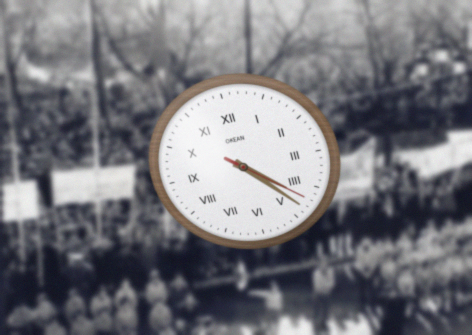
4:23:22
